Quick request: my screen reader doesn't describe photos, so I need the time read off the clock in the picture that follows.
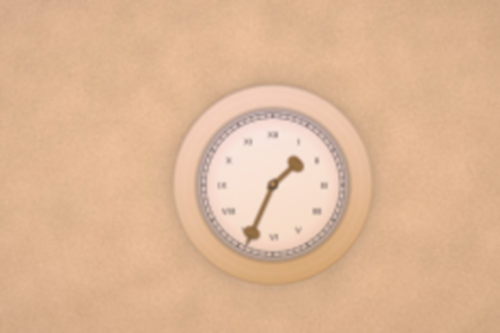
1:34
